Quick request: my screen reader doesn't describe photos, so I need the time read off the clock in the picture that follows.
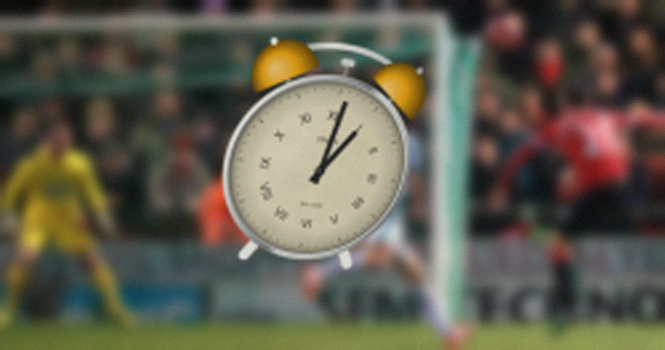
1:01
